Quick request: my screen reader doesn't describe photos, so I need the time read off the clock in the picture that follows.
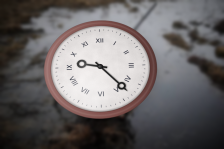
9:23
